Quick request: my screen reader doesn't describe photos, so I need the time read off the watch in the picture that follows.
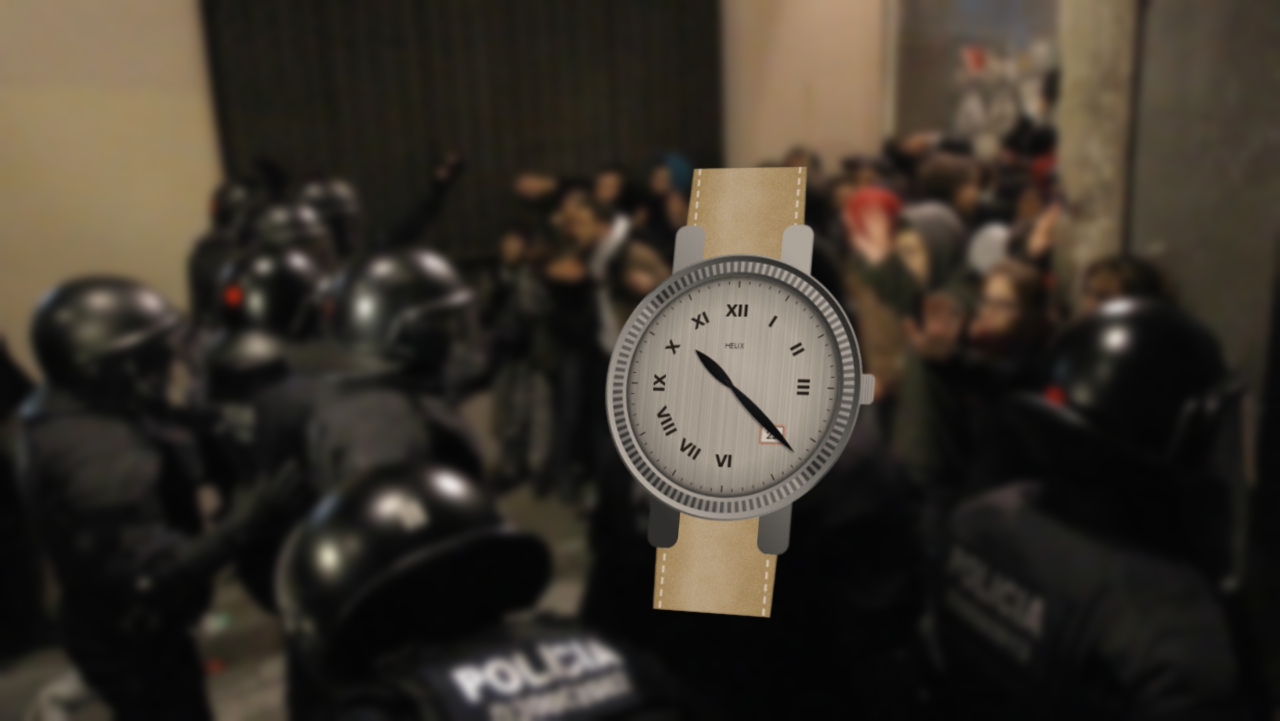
10:22
